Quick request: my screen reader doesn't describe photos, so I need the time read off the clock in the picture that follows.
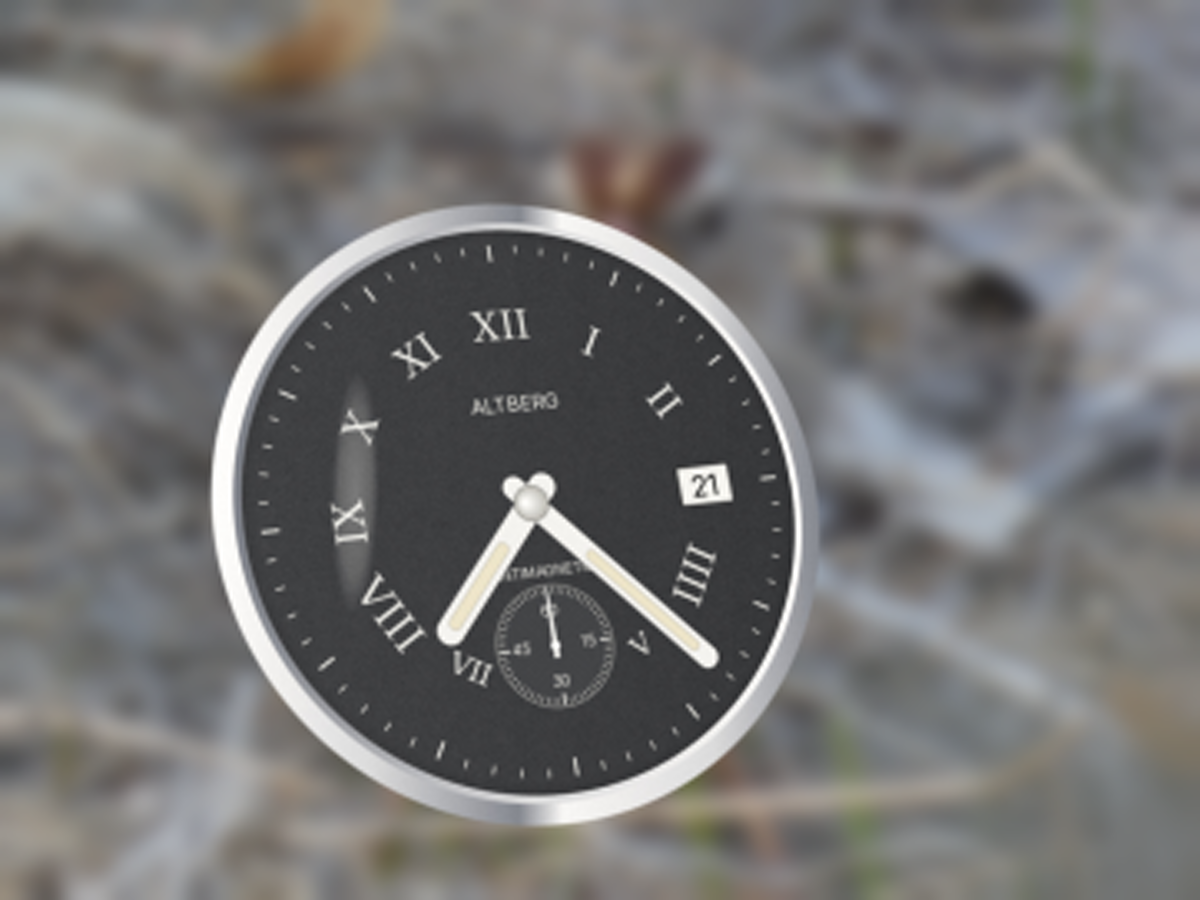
7:23
